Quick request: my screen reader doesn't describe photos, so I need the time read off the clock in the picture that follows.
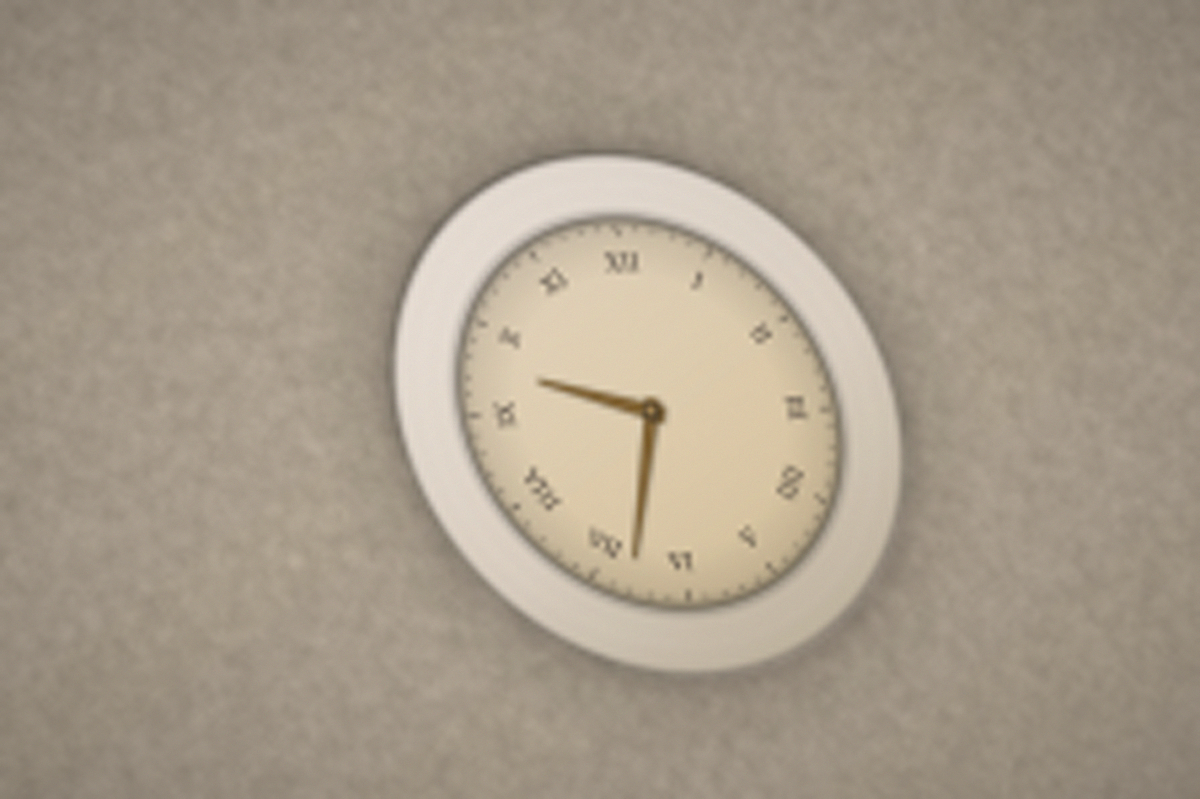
9:33
